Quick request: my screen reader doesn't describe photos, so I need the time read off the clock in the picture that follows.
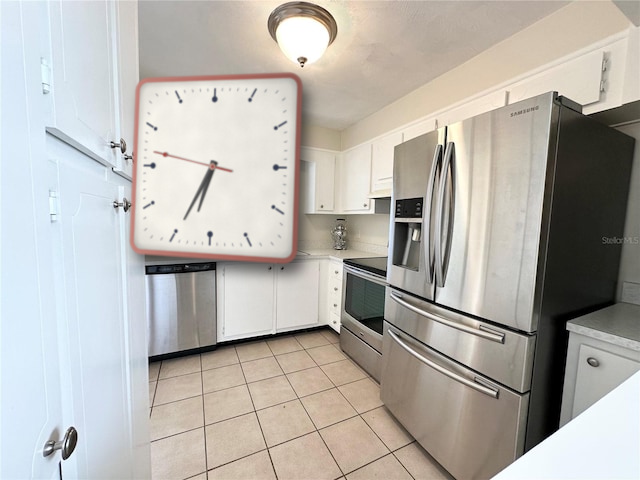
6:34:47
